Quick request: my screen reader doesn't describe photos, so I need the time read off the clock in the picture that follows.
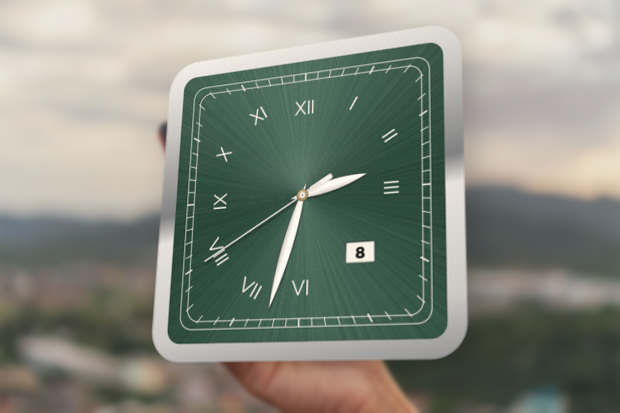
2:32:40
